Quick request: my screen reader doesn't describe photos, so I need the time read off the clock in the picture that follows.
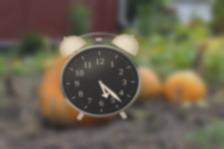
5:23
